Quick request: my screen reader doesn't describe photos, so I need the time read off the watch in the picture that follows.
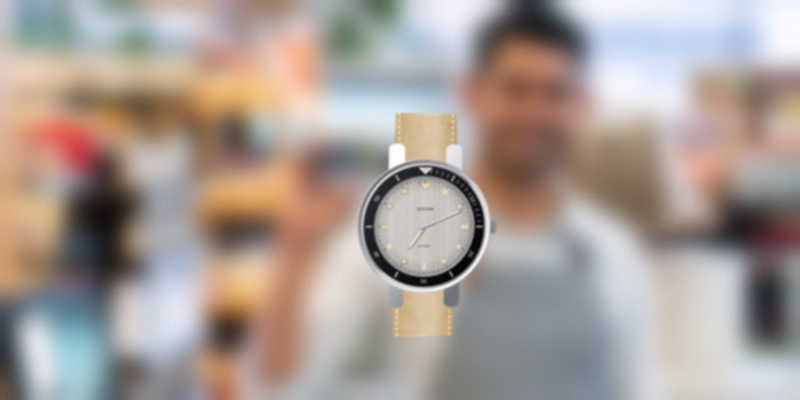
7:11
